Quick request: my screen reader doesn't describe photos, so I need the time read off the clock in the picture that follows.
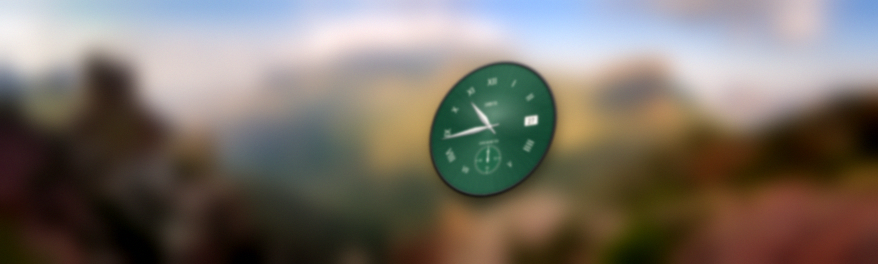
10:44
